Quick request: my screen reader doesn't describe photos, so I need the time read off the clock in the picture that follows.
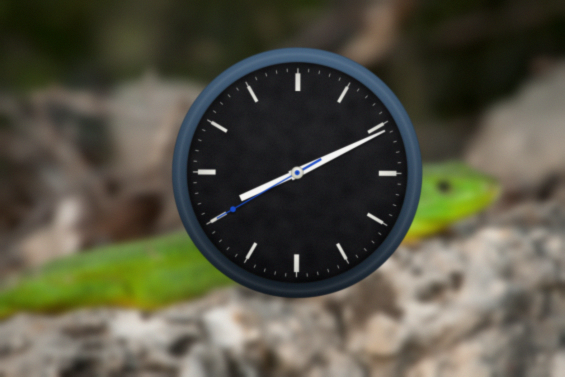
8:10:40
